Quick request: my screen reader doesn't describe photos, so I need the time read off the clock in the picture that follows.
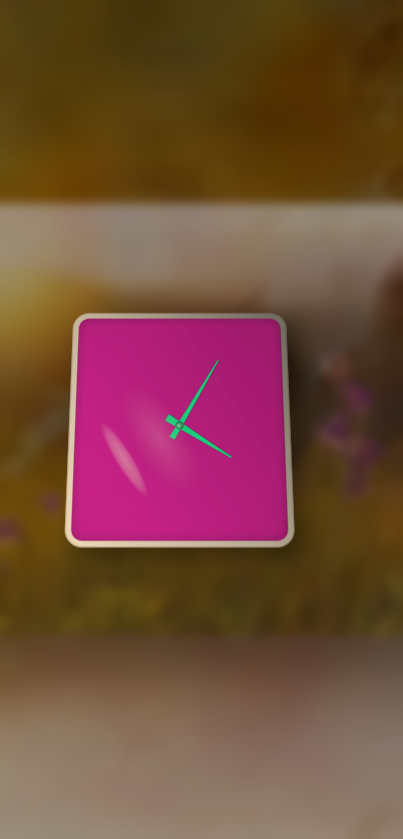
4:05
